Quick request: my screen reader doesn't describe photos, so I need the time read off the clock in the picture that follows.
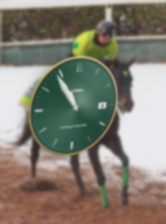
10:54
